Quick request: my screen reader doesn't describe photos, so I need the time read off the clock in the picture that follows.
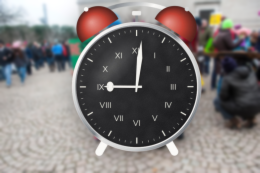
9:01
